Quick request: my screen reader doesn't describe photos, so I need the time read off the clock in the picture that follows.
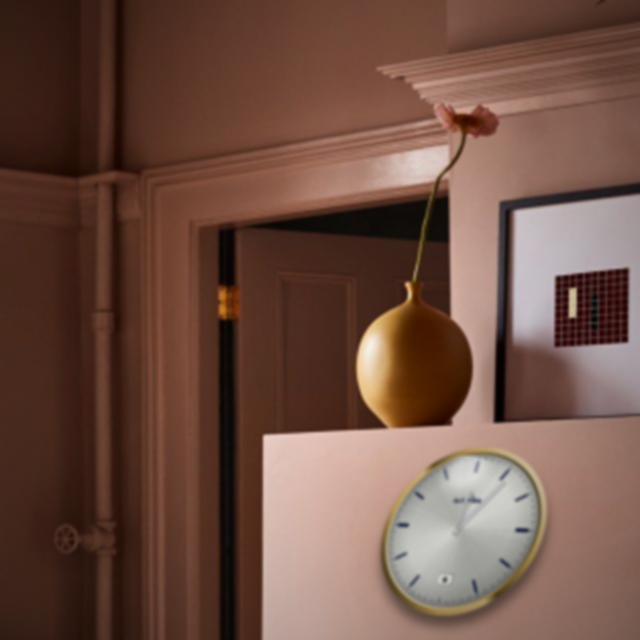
12:06
